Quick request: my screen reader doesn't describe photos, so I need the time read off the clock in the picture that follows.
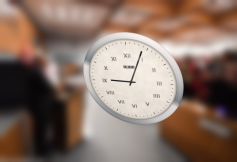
9:04
